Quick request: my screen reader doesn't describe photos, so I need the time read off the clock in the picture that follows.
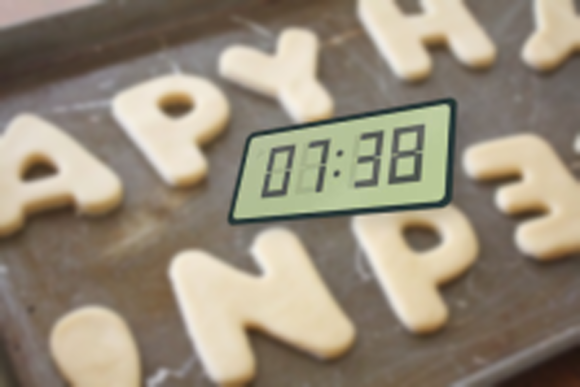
7:38
